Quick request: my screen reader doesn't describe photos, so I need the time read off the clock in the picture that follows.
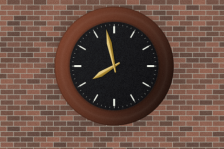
7:58
